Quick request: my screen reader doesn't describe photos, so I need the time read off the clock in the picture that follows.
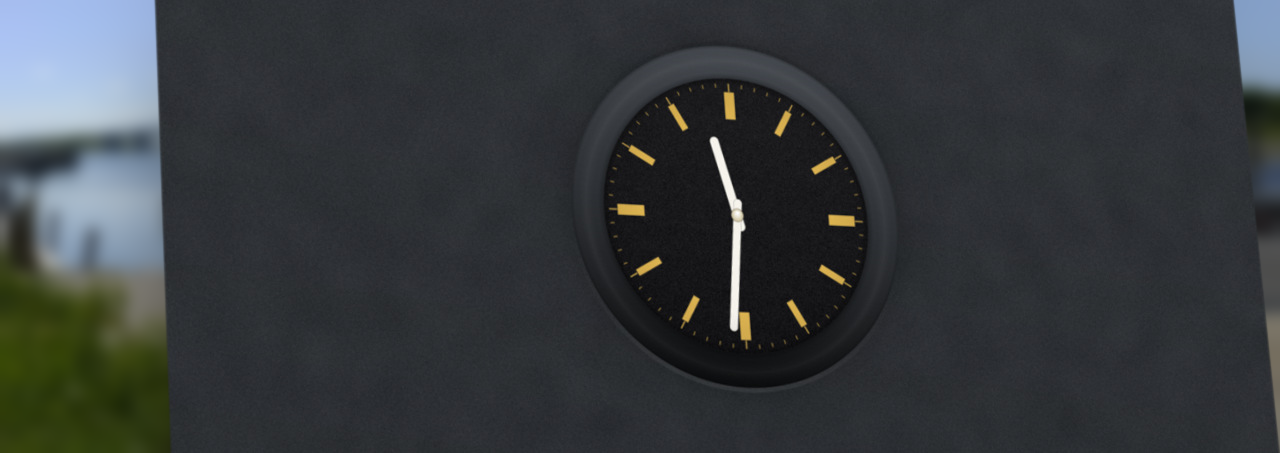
11:31
